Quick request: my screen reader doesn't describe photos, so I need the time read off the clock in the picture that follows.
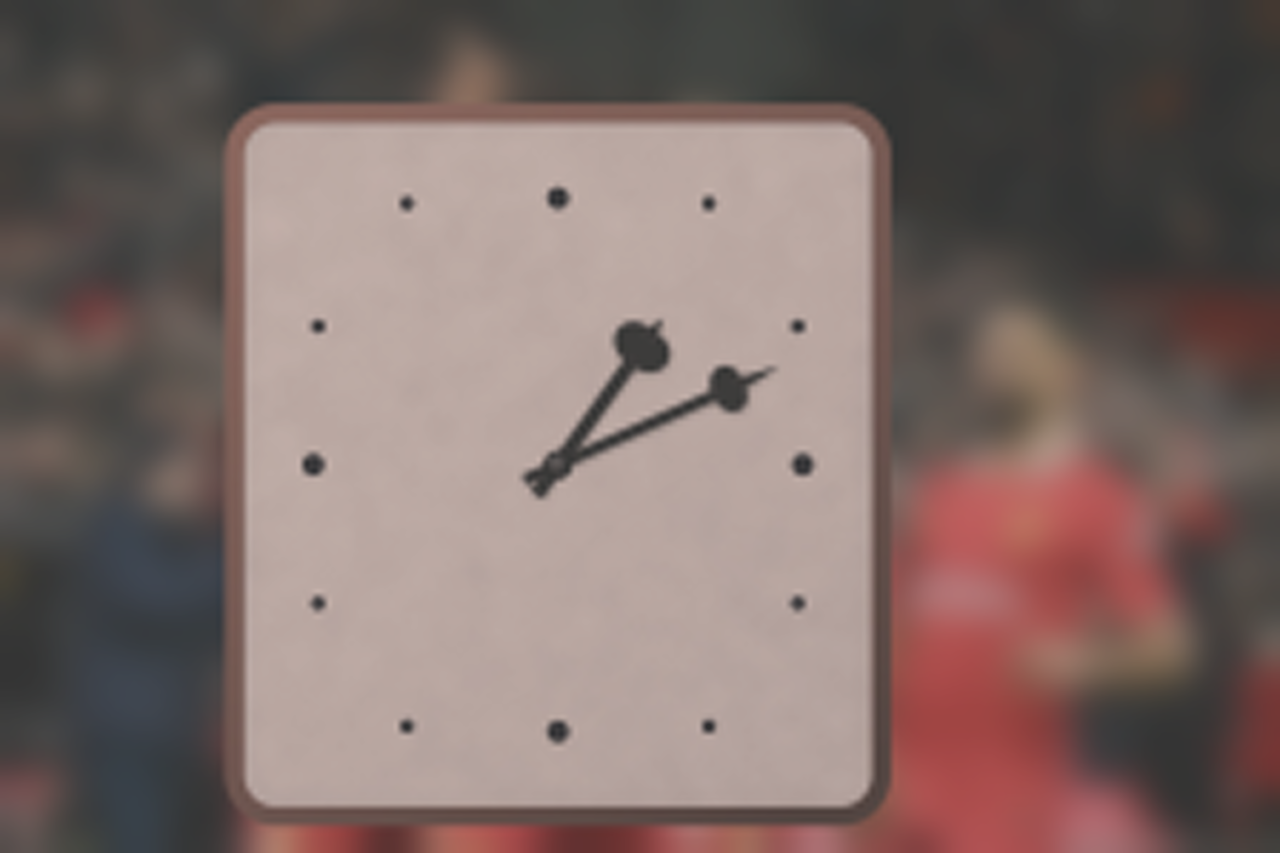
1:11
